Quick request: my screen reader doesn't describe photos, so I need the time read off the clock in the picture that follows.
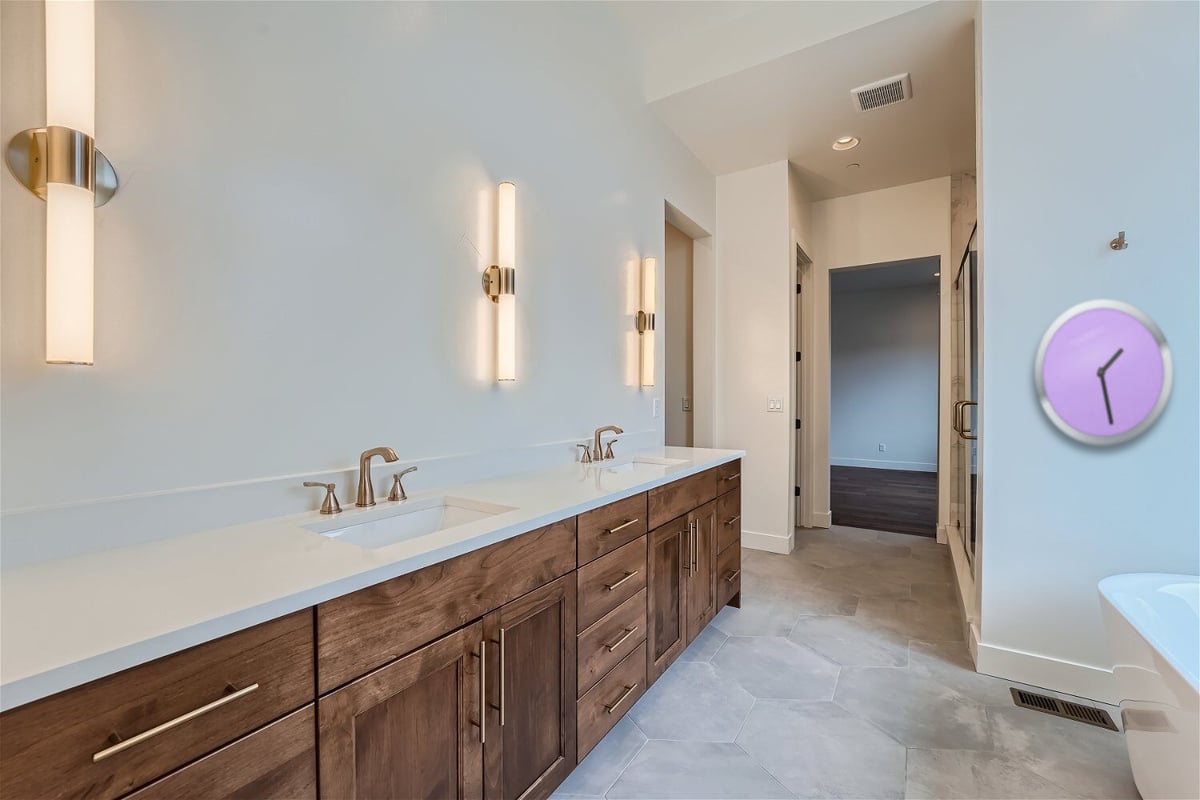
1:28
